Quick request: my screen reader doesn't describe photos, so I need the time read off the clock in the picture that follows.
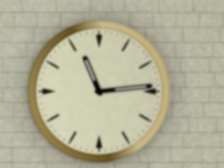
11:14
